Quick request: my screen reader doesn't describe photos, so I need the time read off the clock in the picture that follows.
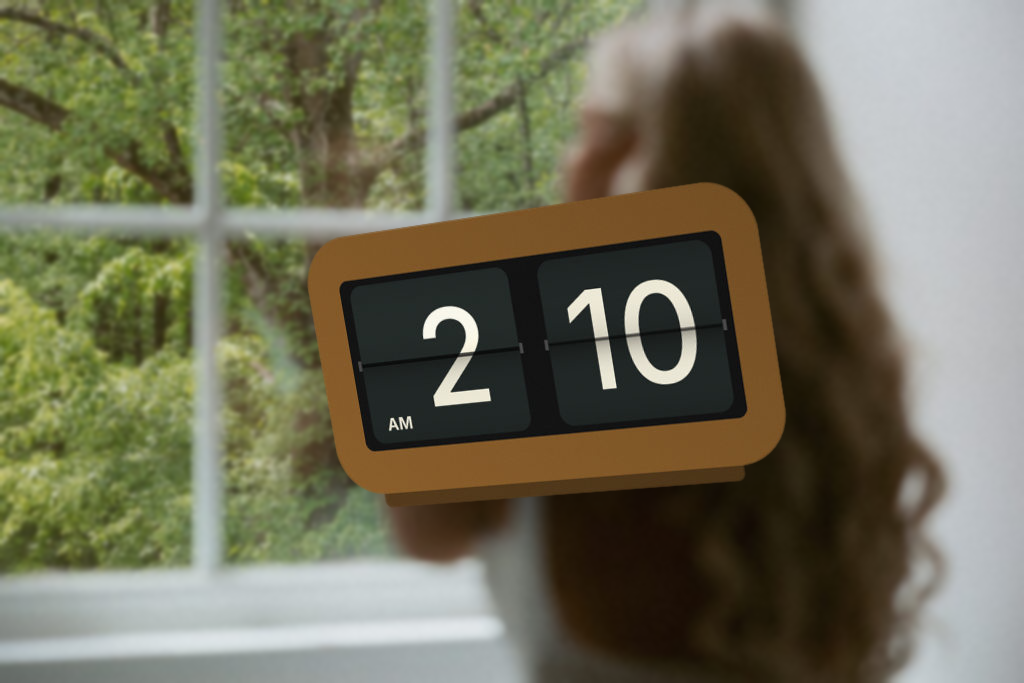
2:10
